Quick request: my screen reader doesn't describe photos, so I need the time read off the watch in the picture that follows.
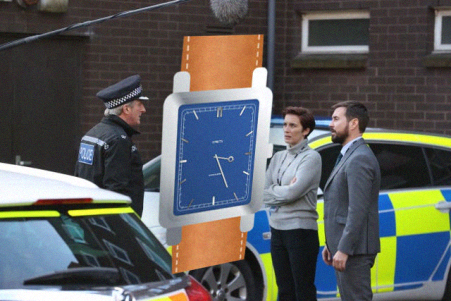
3:26
